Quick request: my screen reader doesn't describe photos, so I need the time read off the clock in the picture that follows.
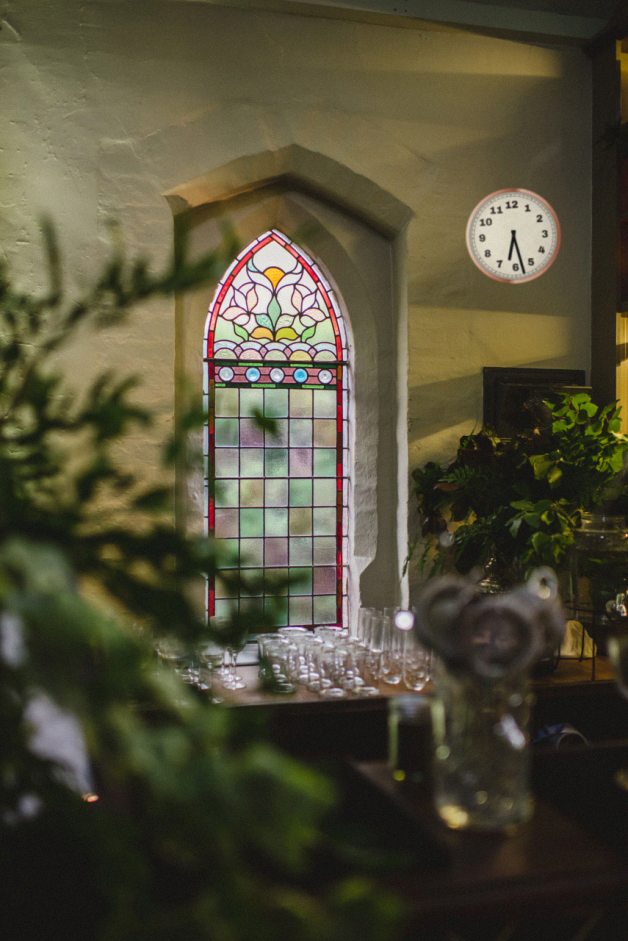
6:28
